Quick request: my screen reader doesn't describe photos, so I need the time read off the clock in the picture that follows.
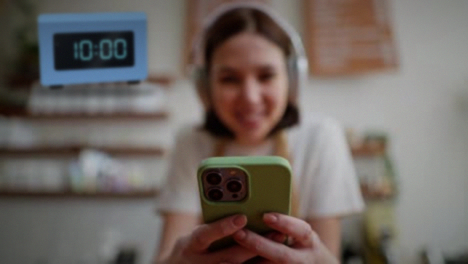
10:00
